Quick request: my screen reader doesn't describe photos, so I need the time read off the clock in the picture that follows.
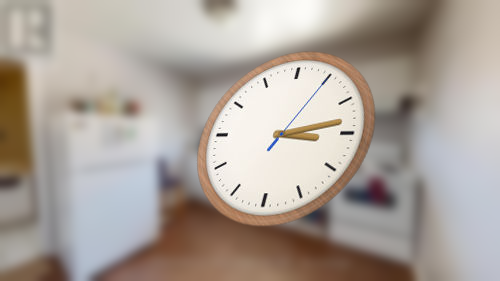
3:13:05
